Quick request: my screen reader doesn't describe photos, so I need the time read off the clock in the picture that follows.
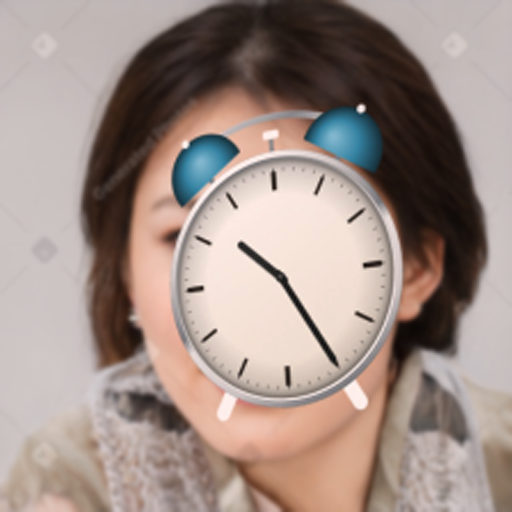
10:25
